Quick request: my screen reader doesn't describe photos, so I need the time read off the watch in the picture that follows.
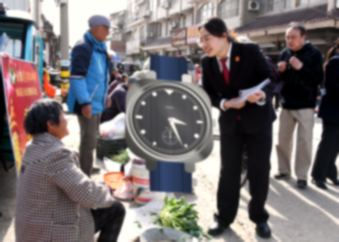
3:26
